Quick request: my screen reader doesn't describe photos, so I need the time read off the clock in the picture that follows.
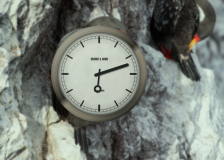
6:12
